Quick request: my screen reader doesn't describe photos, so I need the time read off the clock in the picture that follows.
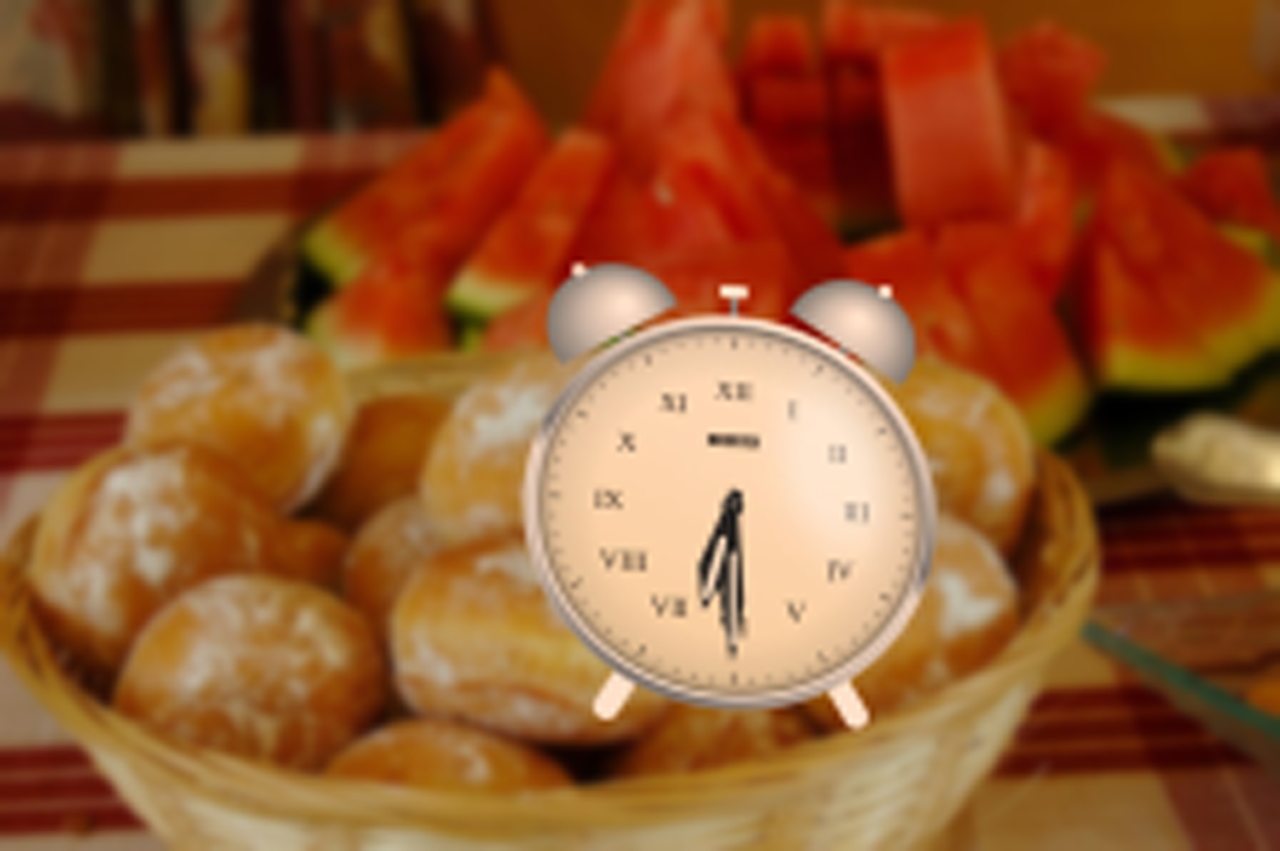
6:30
